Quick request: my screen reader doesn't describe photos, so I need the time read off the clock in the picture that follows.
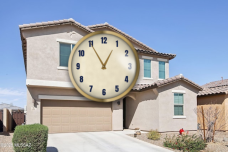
12:55
